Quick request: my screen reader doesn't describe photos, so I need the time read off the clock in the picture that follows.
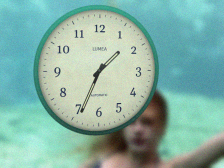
1:34
